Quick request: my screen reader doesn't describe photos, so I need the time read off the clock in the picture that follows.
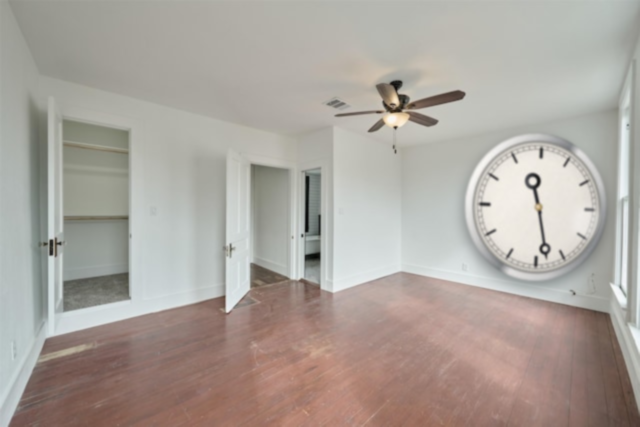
11:28
